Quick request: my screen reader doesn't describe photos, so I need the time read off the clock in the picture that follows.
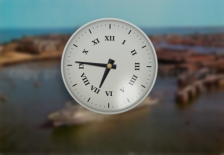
6:46
